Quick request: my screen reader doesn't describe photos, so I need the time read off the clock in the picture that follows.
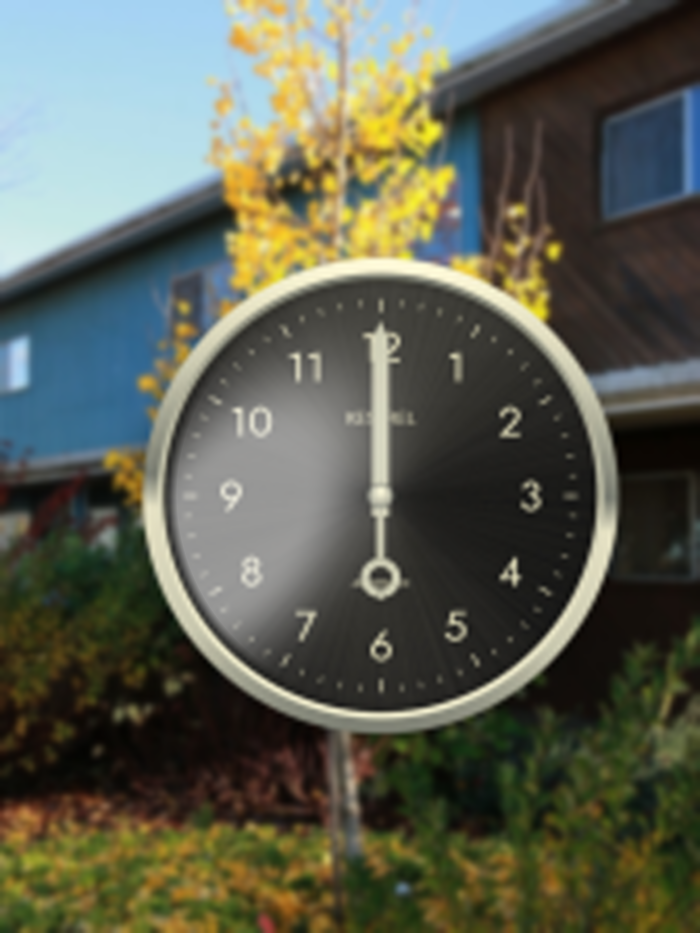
6:00
